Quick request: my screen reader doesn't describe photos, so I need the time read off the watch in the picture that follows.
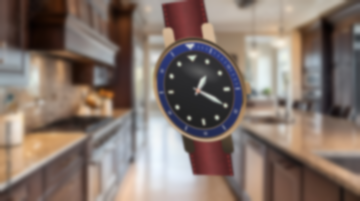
1:20
